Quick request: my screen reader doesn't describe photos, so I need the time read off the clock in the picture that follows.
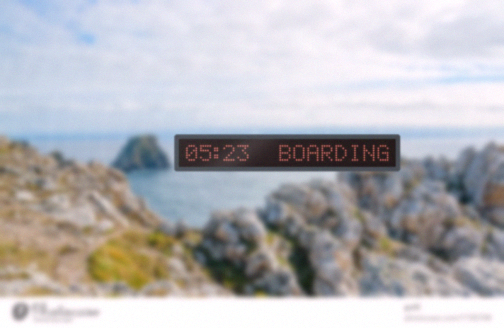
5:23
